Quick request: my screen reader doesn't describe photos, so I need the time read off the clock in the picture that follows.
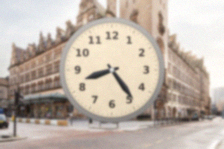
8:24
